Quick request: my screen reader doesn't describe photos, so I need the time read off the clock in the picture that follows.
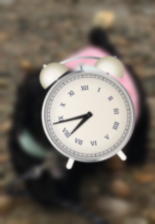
7:44
